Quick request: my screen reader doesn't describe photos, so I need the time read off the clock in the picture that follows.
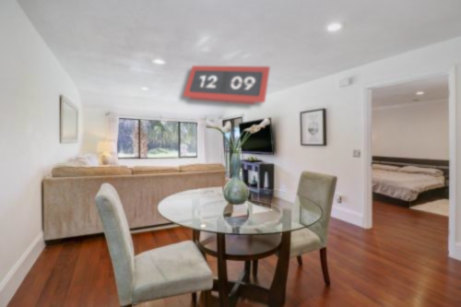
12:09
